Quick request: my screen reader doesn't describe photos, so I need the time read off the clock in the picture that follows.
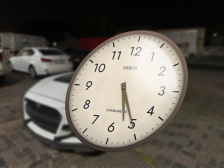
5:25
